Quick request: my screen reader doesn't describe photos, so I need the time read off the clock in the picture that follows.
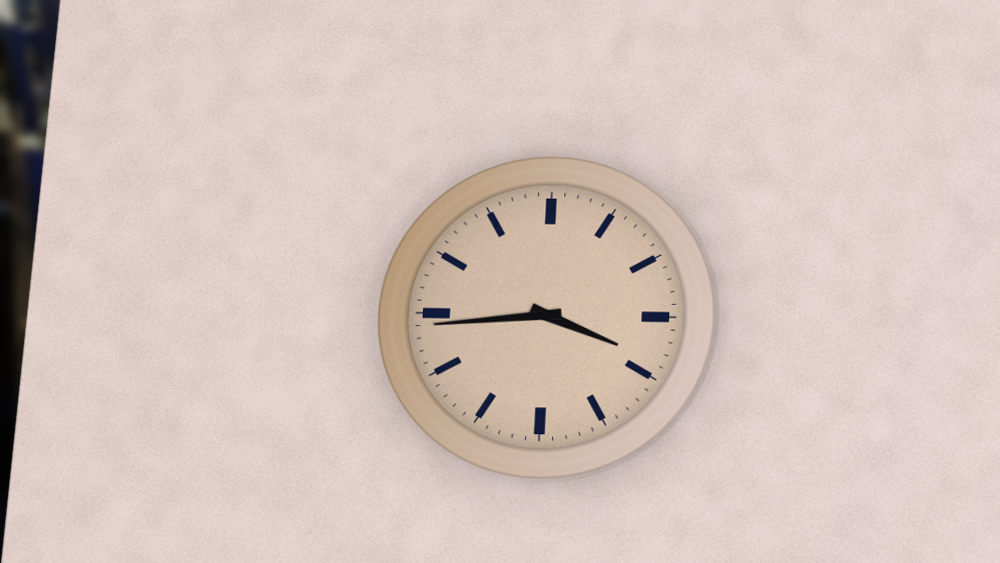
3:44
